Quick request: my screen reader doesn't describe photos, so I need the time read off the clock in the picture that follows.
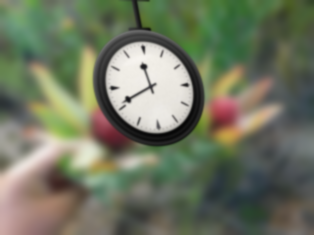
11:41
